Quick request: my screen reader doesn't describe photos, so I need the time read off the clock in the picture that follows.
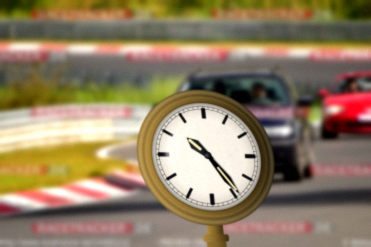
10:24
